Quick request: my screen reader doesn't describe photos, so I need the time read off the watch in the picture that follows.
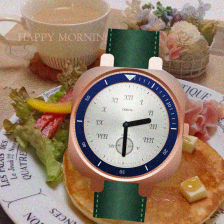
2:30
